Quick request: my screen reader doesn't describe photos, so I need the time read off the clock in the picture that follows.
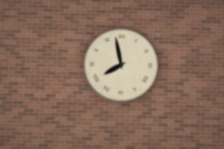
7:58
